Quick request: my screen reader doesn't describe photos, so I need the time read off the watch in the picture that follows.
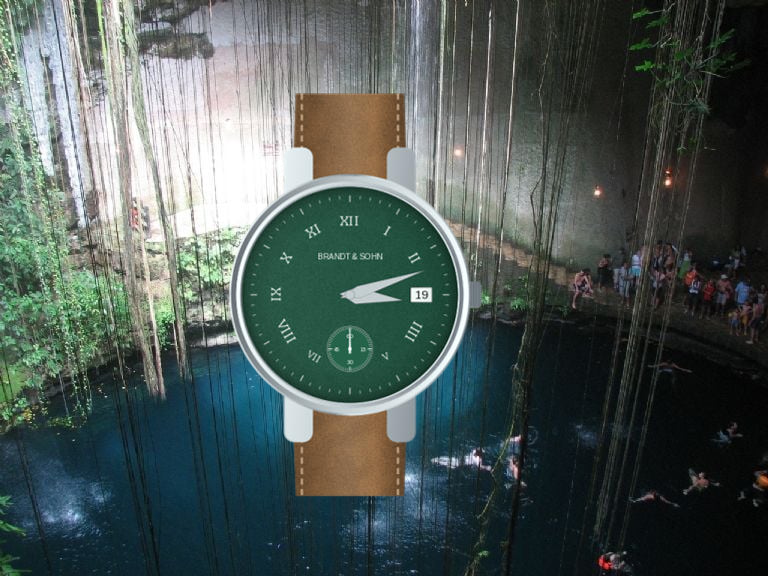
3:12
